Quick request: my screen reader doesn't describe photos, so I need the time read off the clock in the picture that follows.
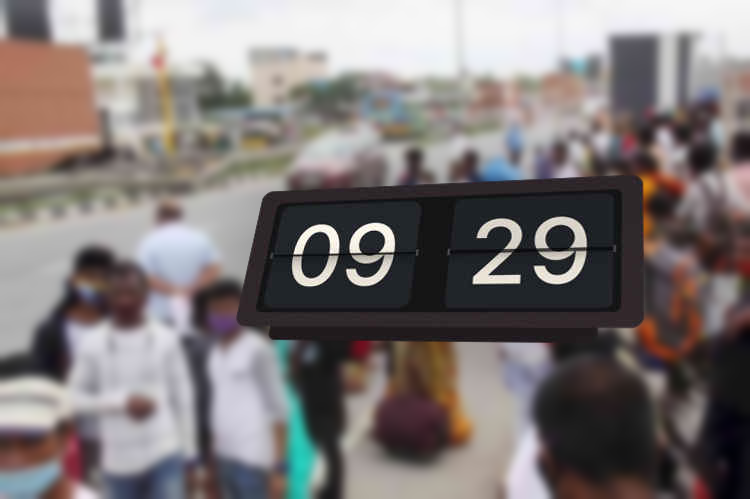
9:29
